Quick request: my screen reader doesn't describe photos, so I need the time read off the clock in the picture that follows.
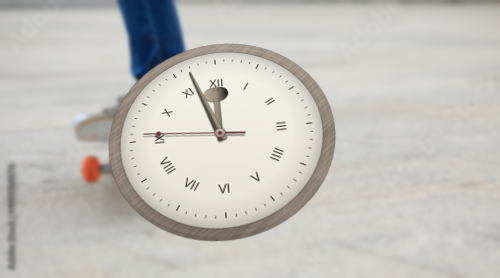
11:56:46
